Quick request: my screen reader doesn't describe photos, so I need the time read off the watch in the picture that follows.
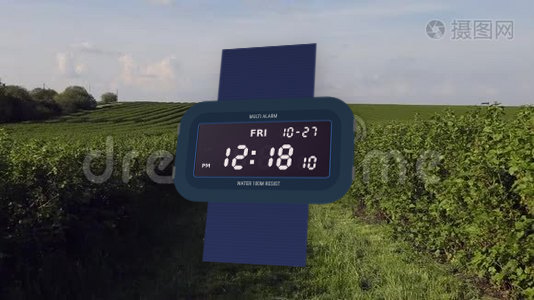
12:18:10
